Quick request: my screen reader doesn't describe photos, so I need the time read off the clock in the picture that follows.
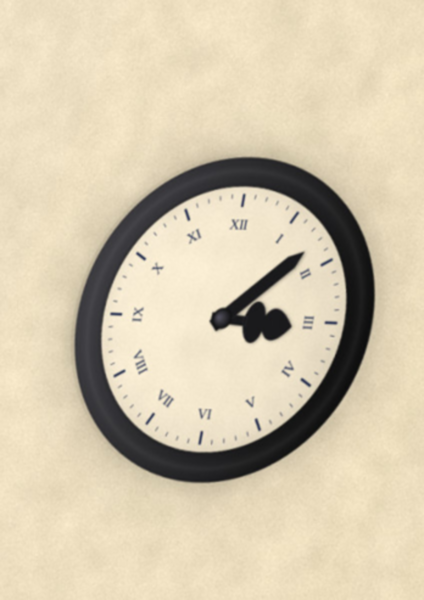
3:08
